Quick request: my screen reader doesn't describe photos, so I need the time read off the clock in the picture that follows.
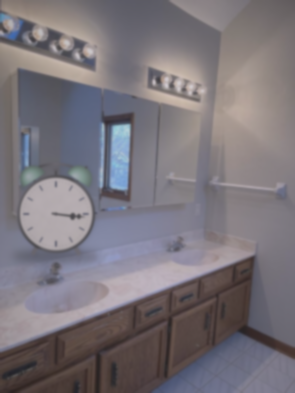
3:16
